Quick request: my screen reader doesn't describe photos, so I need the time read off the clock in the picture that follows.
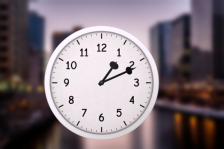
1:11
